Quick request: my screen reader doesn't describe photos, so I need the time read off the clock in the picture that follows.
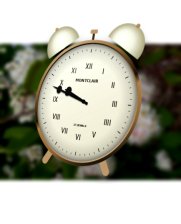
9:48
